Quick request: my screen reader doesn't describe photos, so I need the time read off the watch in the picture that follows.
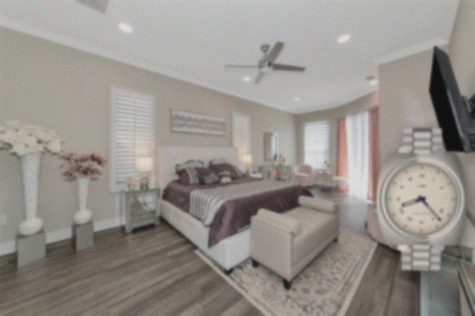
8:23
